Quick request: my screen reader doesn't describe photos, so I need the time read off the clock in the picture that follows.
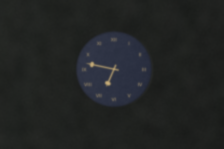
6:47
